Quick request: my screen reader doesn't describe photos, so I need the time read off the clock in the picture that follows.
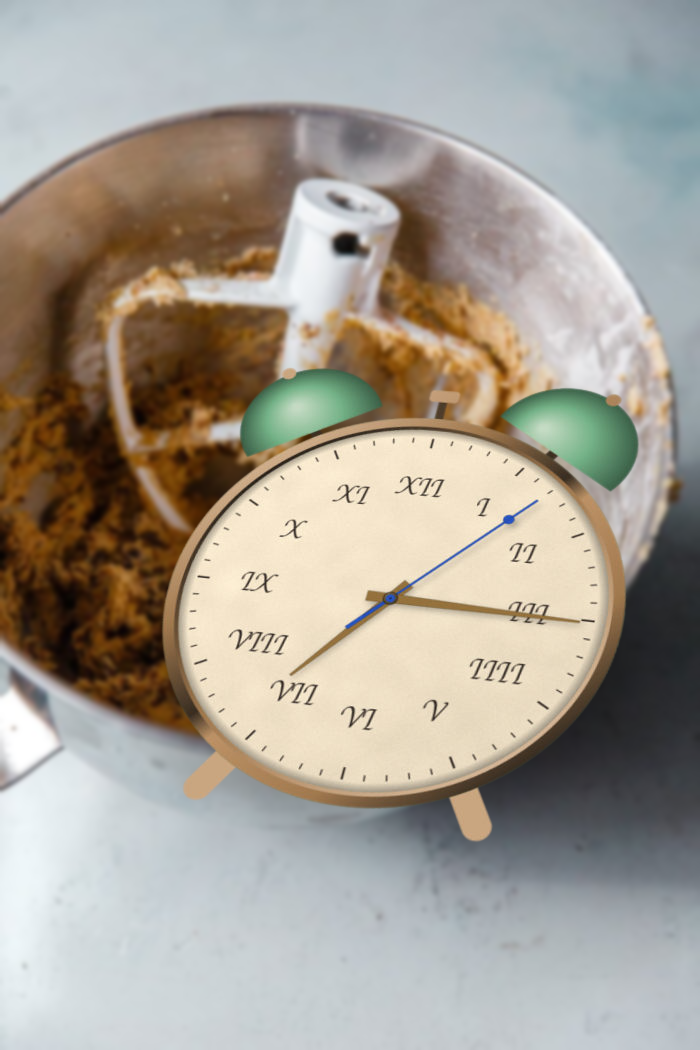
7:15:07
